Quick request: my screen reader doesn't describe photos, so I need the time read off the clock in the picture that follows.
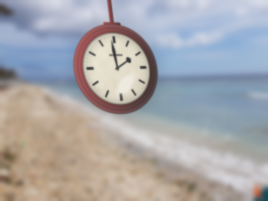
1:59
